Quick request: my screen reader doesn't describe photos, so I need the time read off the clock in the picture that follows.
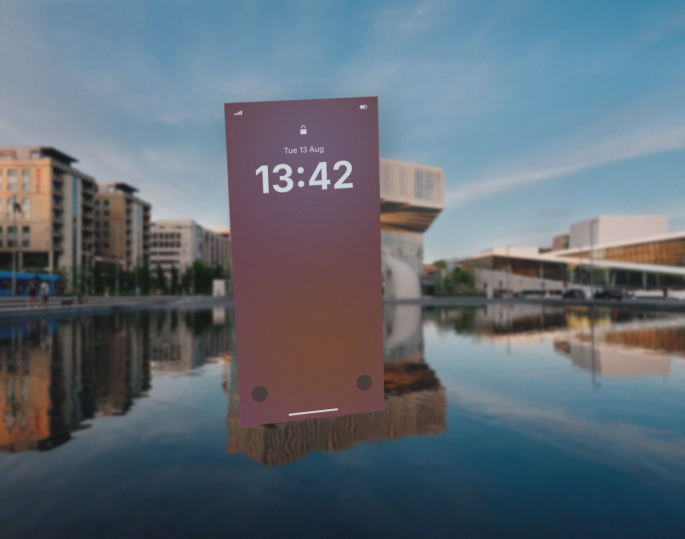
13:42
